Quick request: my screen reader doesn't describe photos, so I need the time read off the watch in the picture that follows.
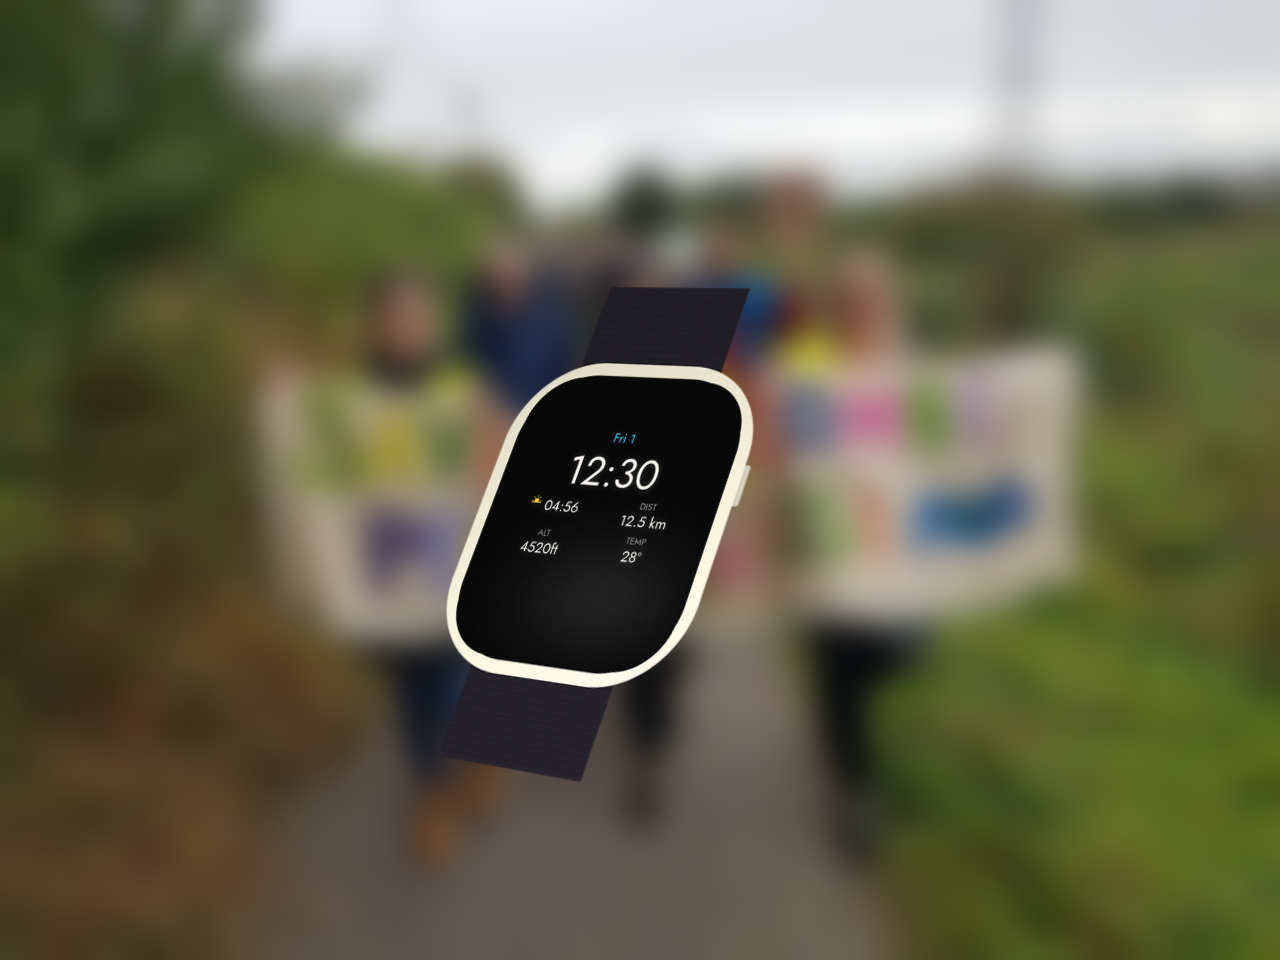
12:30
